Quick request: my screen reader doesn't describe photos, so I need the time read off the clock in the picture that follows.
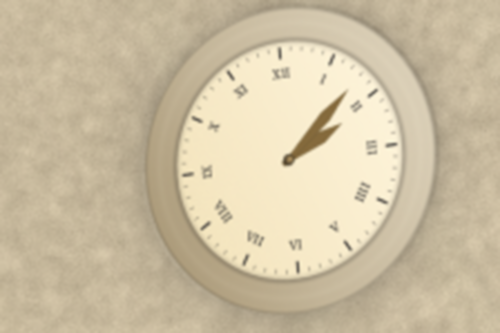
2:08
